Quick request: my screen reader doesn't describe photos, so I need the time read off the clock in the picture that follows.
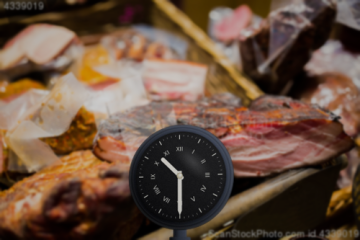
10:30
